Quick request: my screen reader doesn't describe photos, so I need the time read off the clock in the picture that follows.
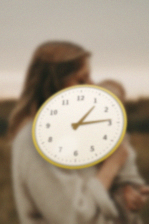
1:14
